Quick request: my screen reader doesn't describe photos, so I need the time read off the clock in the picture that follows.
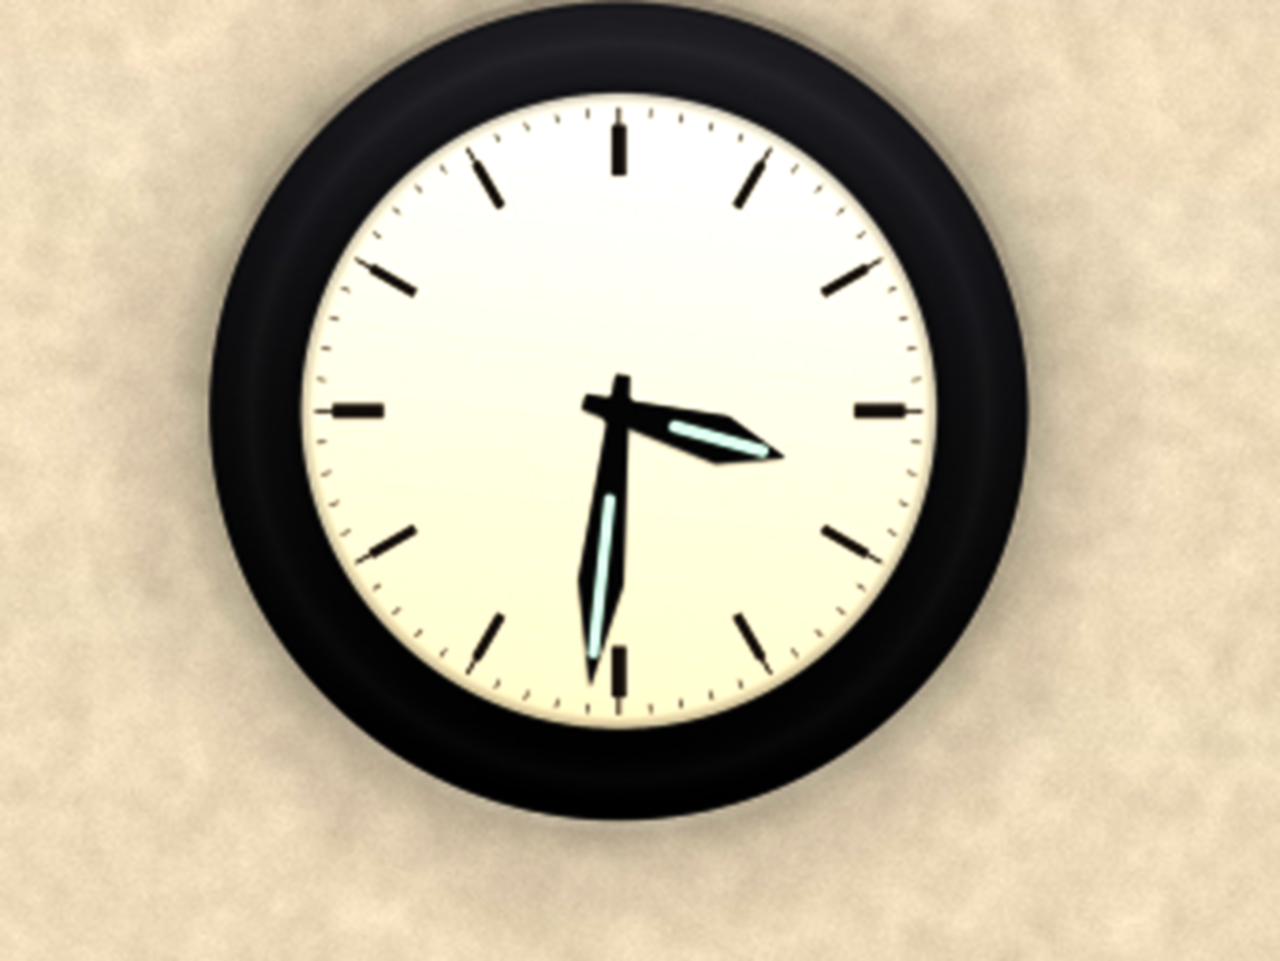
3:31
